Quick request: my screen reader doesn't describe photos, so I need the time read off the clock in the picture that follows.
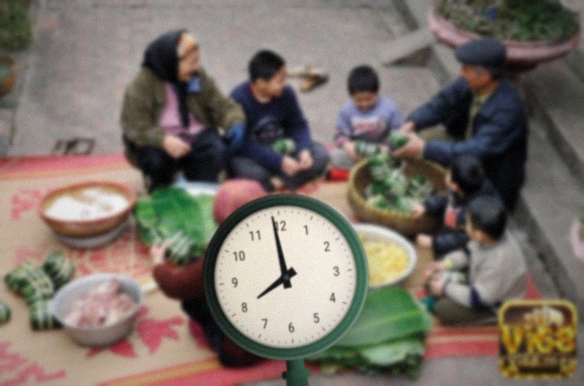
7:59
